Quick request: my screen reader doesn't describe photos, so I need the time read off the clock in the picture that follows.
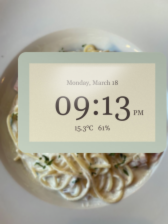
9:13
